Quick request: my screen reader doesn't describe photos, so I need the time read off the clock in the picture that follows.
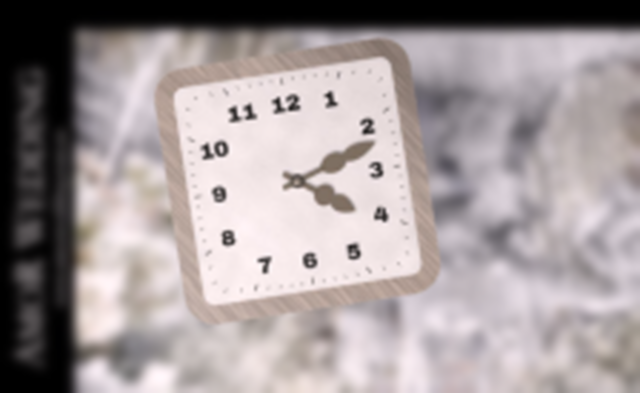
4:12
